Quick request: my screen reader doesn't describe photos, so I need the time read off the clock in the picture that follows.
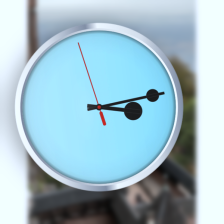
3:12:57
